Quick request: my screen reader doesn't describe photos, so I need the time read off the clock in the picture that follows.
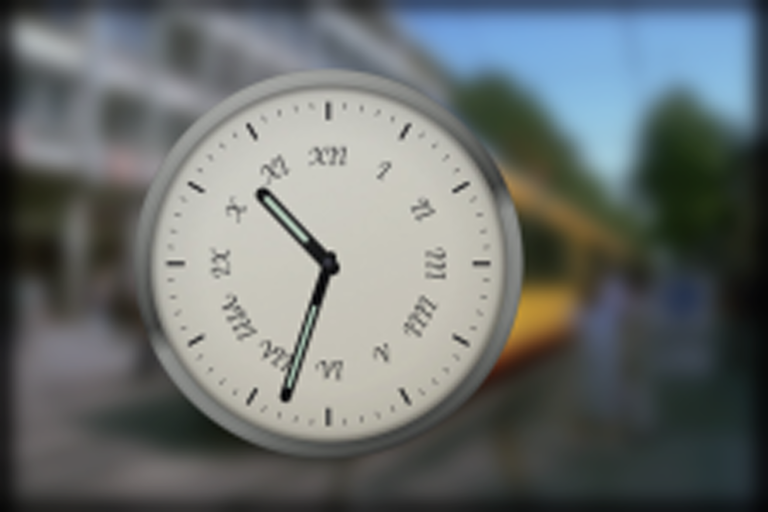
10:33
